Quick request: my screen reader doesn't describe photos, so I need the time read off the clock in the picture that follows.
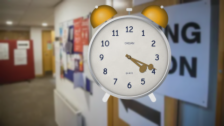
4:19
